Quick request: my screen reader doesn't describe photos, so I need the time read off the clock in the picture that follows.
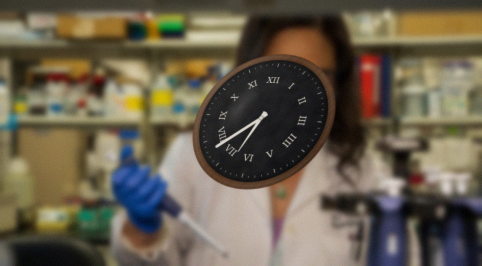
6:38
